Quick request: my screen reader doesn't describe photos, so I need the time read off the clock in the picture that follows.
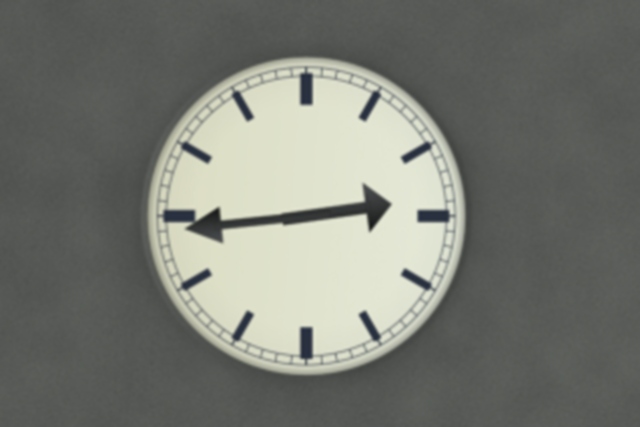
2:44
